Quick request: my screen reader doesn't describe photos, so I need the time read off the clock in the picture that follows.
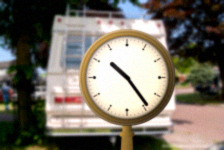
10:24
